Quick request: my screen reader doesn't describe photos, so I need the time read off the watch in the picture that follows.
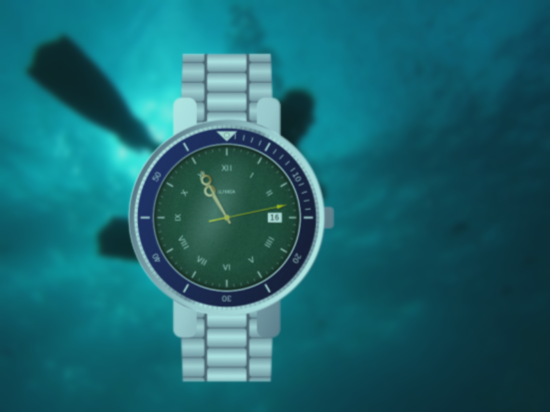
10:55:13
